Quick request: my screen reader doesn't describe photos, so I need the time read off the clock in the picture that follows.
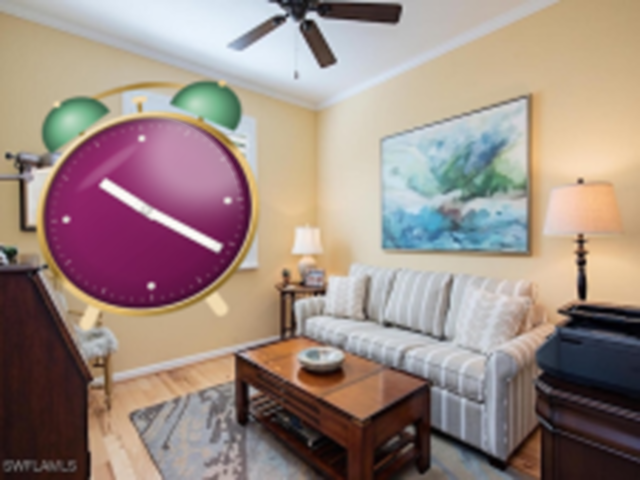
10:21
